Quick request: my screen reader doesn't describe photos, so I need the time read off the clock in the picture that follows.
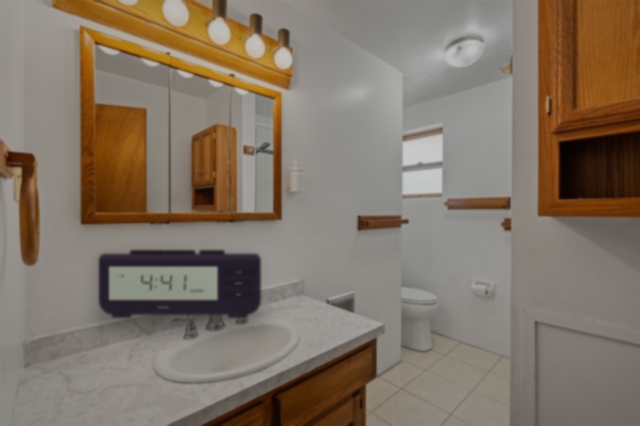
4:41
